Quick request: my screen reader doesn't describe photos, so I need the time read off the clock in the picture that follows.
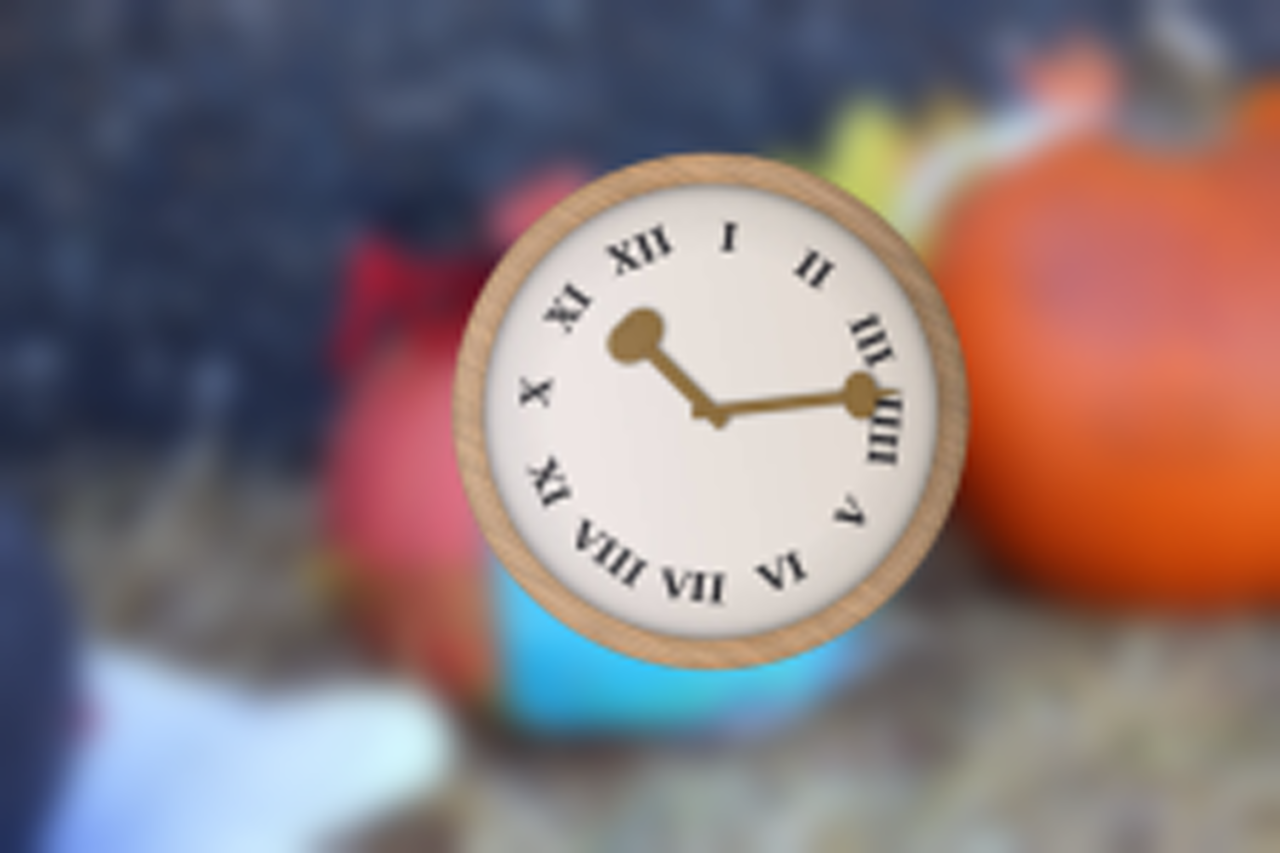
11:18
